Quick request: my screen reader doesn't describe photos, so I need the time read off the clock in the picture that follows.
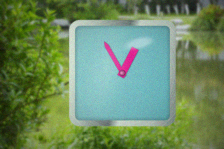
12:55
